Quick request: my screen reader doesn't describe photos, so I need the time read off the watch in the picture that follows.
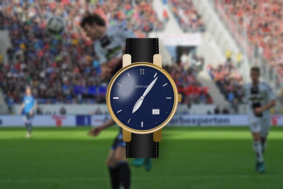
7:06
